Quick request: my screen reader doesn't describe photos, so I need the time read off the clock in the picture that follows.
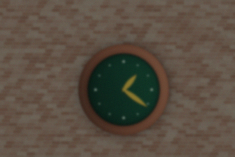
1:21
